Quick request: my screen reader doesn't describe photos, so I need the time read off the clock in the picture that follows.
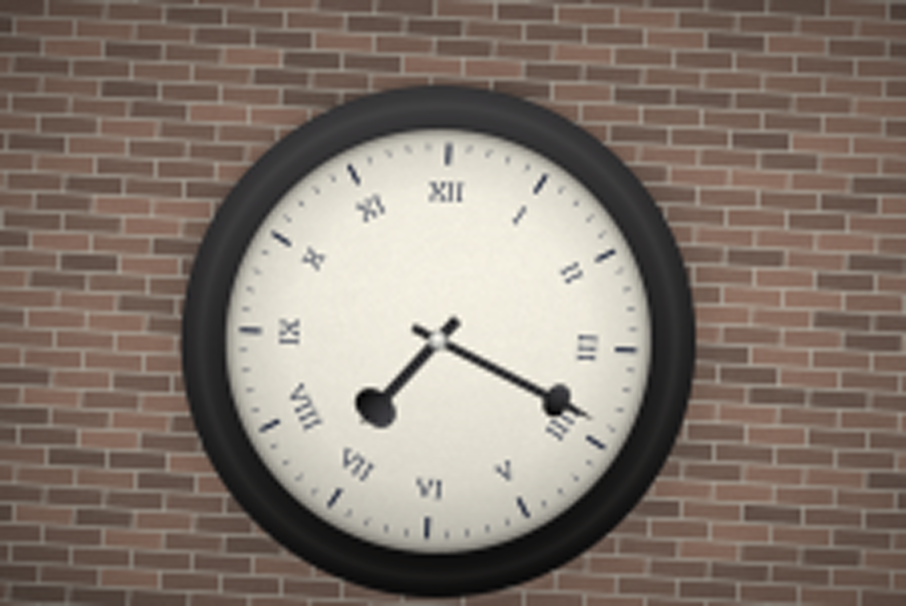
7:19
